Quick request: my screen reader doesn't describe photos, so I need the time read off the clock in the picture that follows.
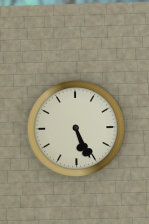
5:26
